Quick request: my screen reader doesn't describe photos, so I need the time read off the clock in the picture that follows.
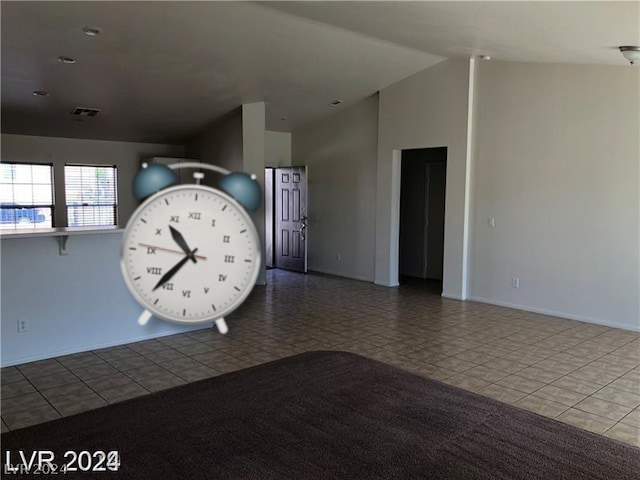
10:36:46
